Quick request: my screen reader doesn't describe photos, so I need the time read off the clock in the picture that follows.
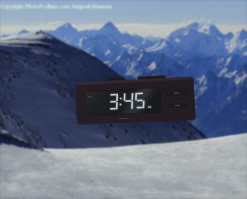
3:45
